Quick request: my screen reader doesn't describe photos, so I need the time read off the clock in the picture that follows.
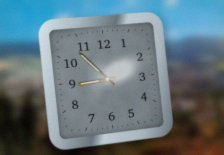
8:53
